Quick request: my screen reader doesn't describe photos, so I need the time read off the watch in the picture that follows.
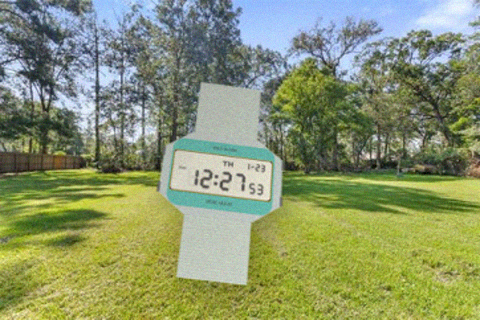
12:27:53
